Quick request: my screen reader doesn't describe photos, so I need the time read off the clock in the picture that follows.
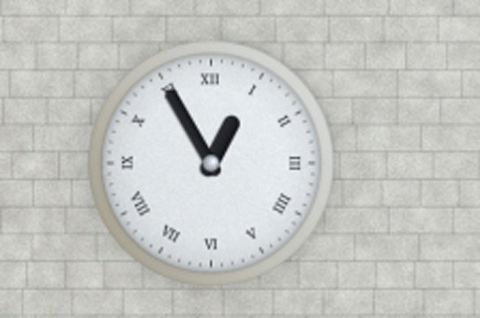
12:55
